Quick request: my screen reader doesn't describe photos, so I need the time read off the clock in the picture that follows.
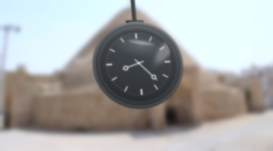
8:23
